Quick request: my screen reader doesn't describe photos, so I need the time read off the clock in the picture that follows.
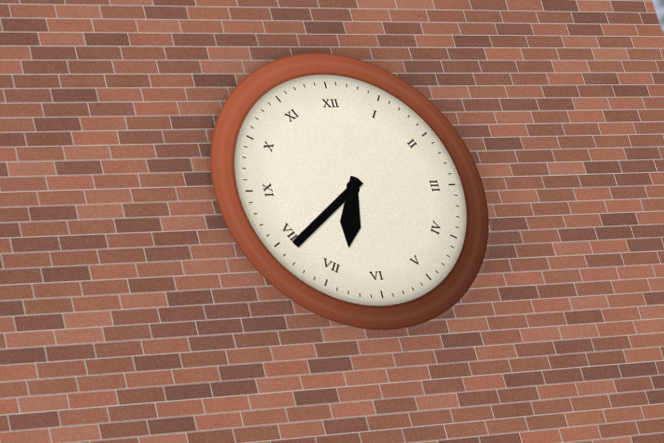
6:39
